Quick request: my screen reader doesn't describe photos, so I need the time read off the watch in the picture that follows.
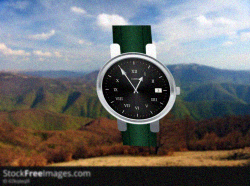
12:55
